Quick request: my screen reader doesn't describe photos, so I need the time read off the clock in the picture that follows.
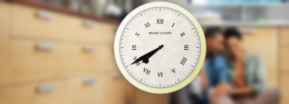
7:40
